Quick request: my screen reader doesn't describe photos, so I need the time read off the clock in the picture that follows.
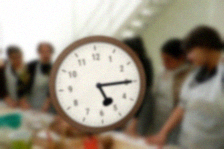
5:15
